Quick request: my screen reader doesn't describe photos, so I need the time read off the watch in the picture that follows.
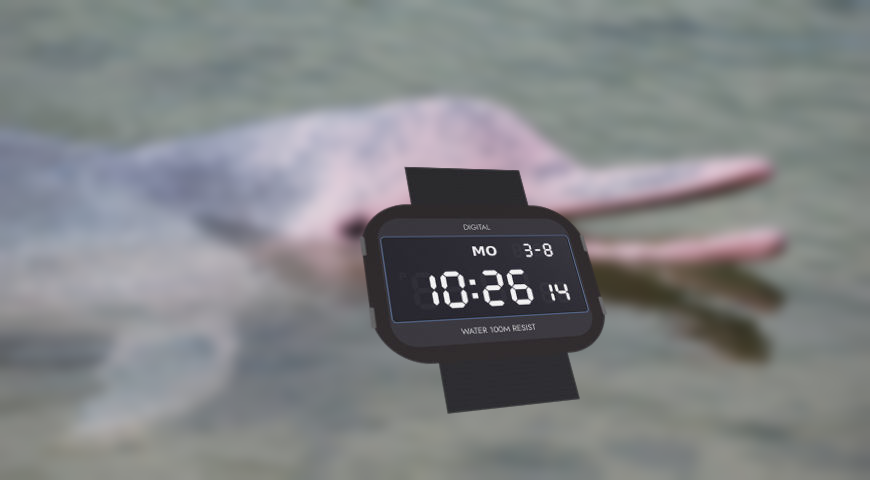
10:26:14
